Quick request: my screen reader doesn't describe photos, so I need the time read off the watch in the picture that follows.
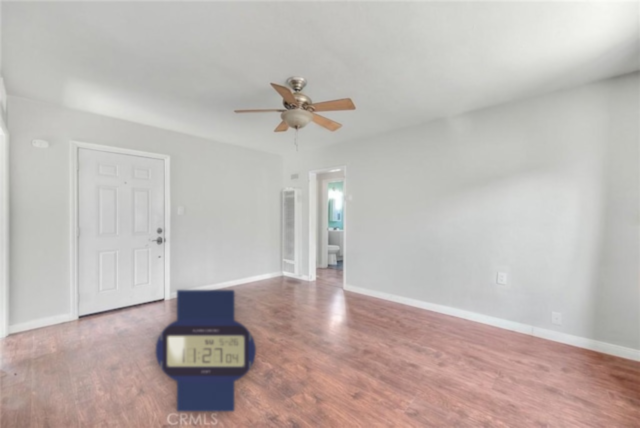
11:27
